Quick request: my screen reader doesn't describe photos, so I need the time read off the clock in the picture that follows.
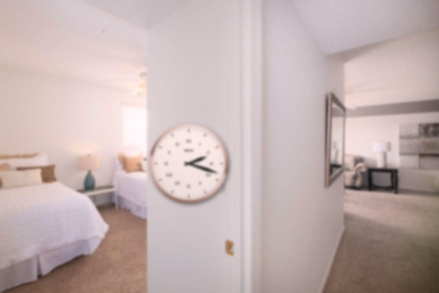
2:18
